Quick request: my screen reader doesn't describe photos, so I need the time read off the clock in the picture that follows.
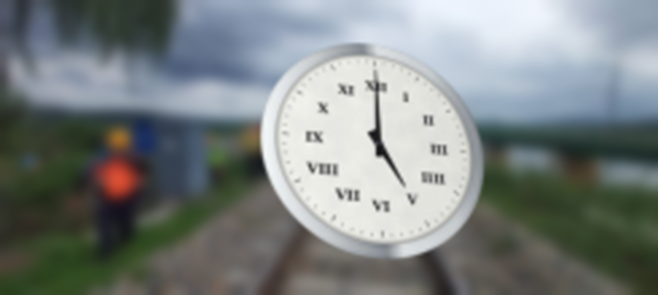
5:00
